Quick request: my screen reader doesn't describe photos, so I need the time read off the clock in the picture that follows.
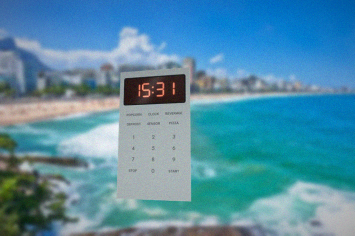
15:31
